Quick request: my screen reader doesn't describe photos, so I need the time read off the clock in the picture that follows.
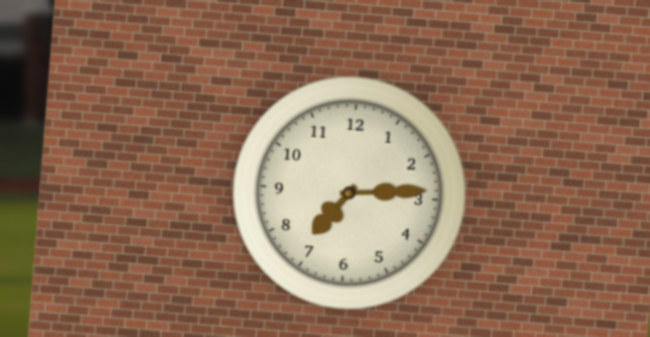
7:14
